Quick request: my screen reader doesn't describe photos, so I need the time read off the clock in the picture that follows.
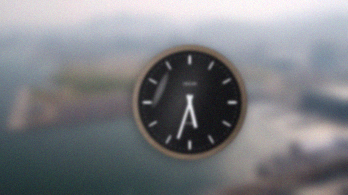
5:33
